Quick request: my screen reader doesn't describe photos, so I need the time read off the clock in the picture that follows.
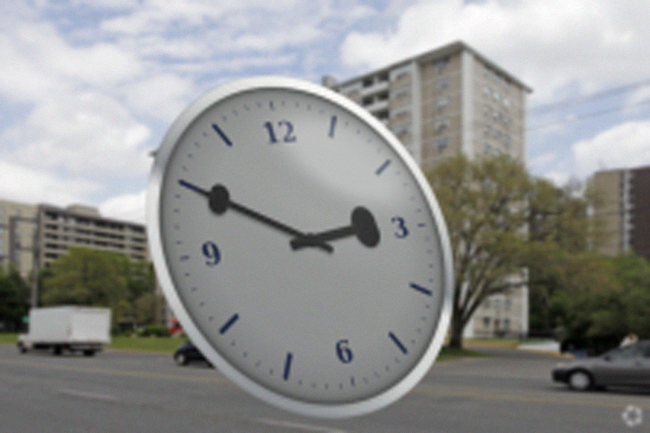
2:50
